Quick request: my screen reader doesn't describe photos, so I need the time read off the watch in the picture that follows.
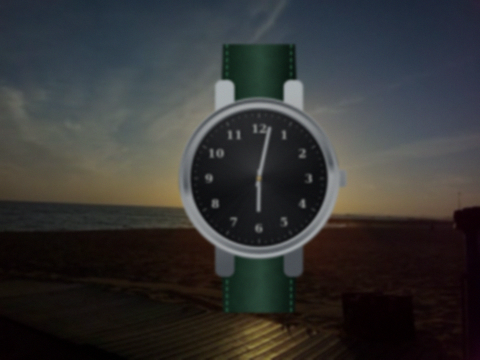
6:02
